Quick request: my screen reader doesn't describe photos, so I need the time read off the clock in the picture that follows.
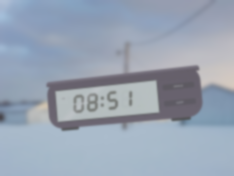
8:51
